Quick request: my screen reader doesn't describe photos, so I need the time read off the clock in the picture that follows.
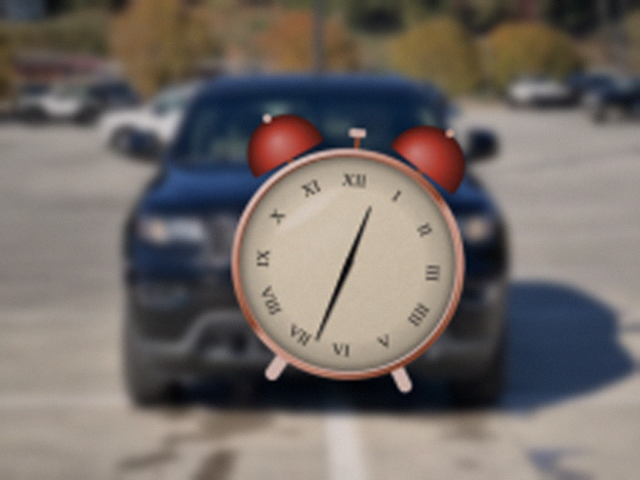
12:33
